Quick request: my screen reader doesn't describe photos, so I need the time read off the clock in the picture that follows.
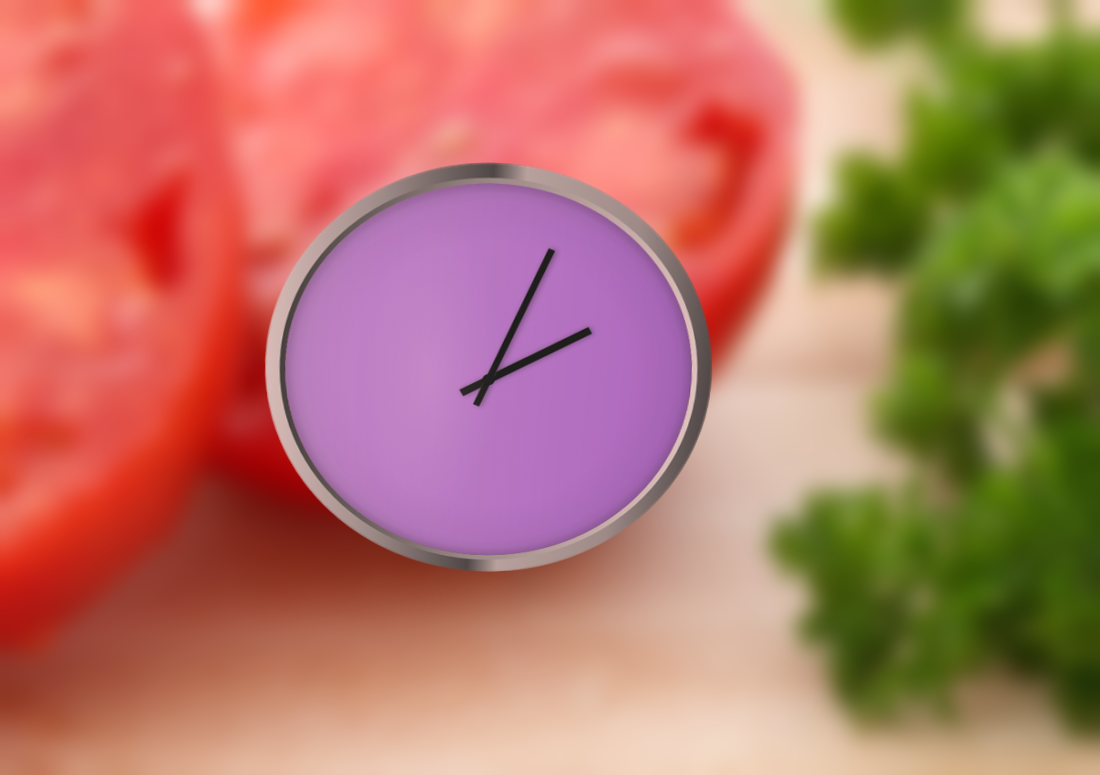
2:04
